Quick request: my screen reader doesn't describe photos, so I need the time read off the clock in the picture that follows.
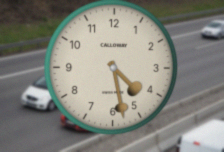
4:28
